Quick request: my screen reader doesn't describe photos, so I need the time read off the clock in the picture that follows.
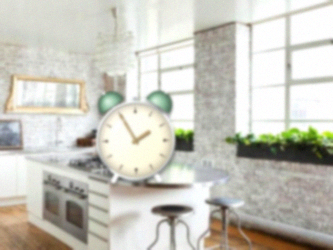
1:55
